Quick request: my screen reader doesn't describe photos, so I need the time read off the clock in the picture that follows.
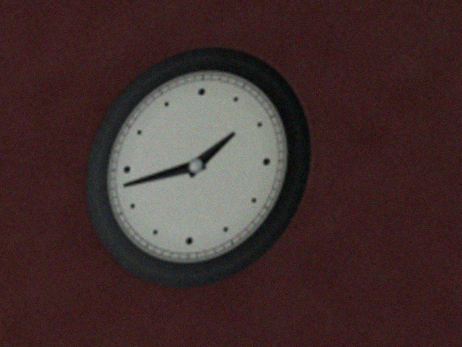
1:43
